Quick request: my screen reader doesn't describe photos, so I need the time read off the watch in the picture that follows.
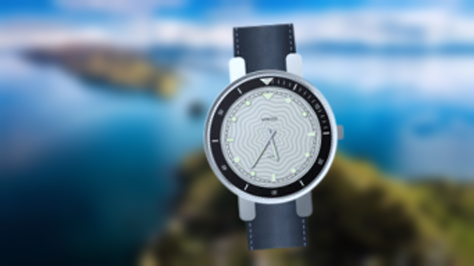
5:36
